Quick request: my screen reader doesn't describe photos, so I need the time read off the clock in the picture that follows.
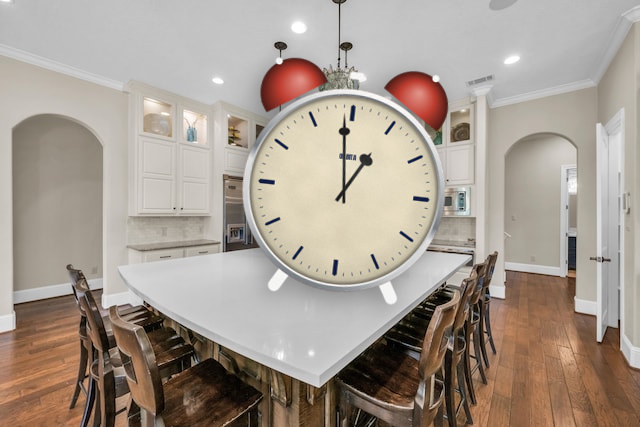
12:59
